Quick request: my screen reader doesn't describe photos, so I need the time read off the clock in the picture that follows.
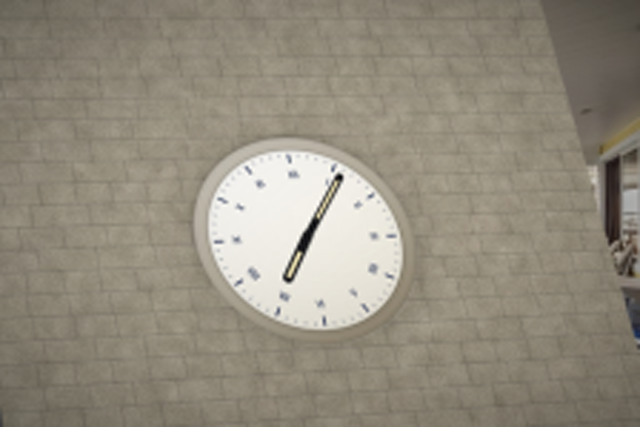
7:06
